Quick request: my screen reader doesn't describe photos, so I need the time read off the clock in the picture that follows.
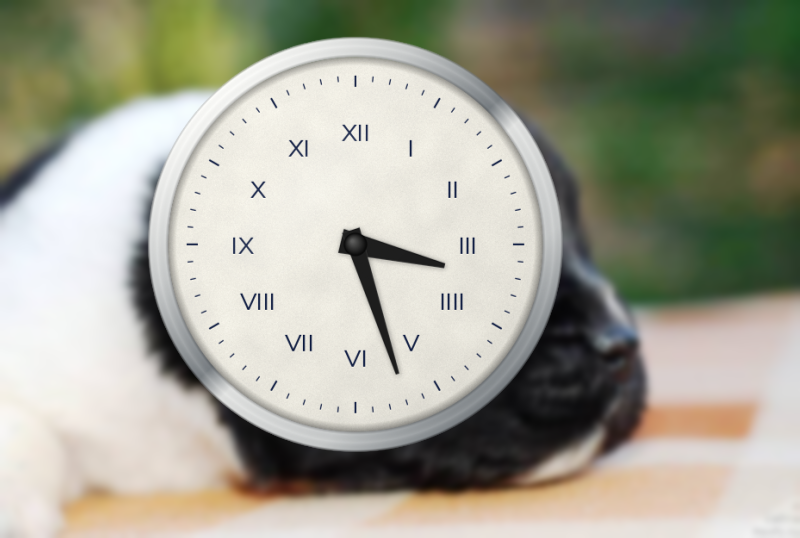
3:27
